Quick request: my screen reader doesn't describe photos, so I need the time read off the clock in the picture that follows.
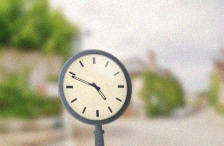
4:49
